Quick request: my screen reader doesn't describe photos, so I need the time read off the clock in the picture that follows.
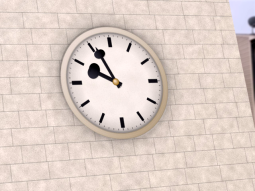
9:56
